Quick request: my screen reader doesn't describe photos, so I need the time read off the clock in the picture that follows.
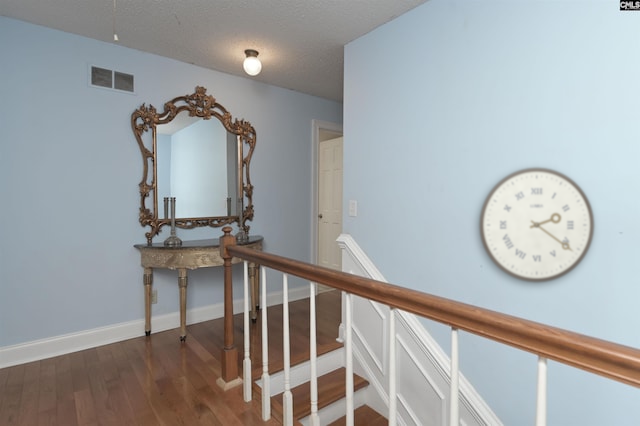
2:21
